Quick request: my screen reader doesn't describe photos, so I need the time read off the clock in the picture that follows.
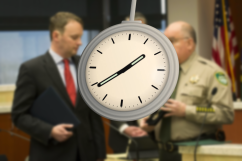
1:39
